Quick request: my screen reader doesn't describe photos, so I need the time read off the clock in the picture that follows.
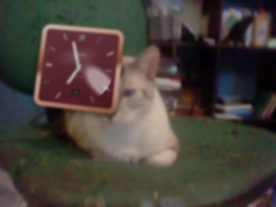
6:57
